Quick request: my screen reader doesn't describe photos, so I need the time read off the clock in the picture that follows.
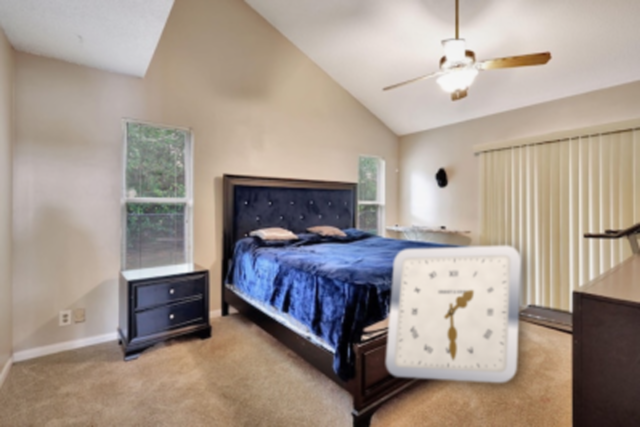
1:29
